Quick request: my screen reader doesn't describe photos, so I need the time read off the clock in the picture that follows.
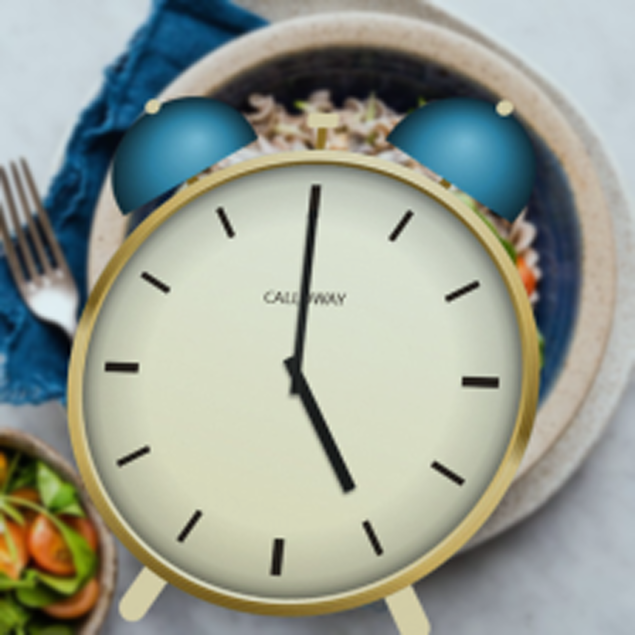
5:00
